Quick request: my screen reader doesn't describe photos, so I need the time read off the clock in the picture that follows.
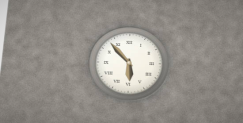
5:53
